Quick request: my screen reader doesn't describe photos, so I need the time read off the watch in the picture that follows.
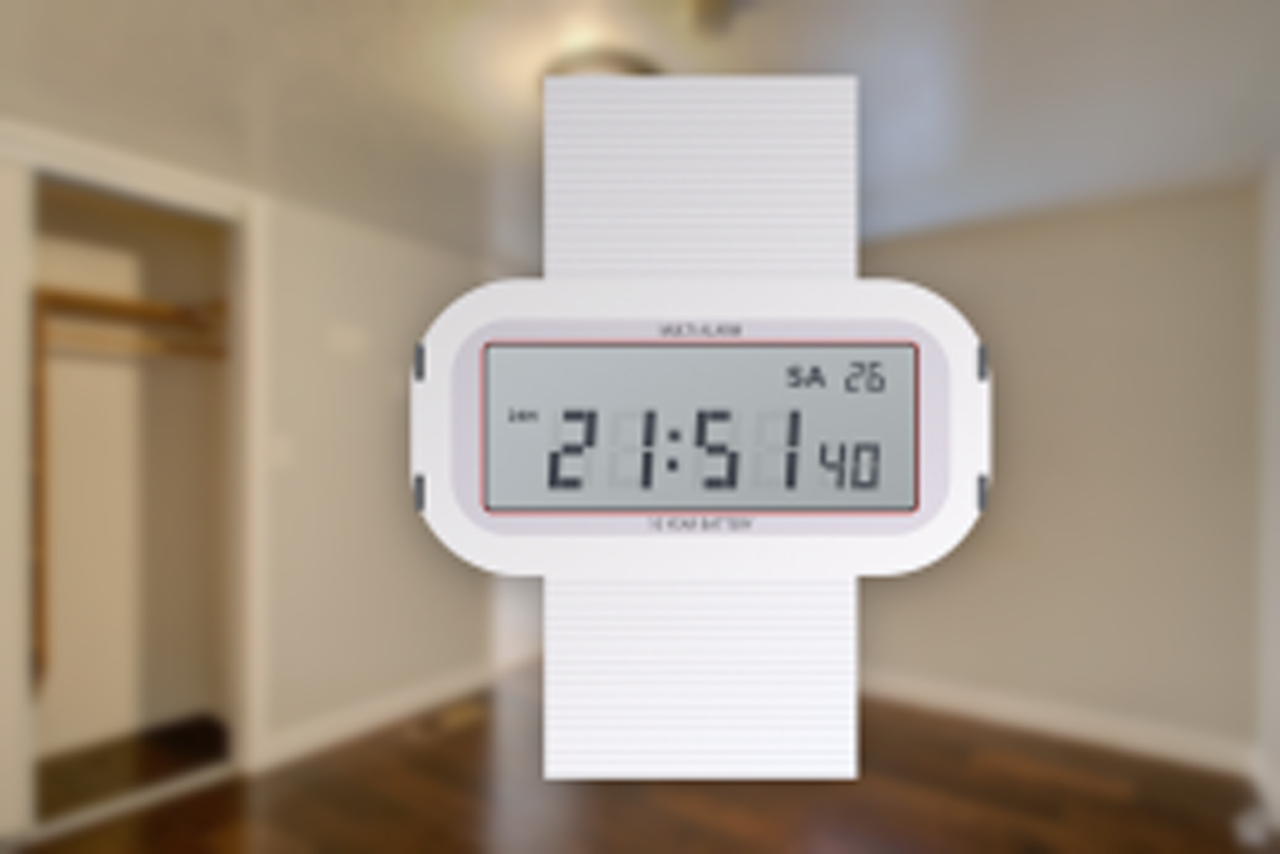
21:51:40
